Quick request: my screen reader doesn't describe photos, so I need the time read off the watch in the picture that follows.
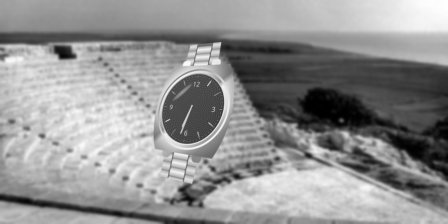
6:32
